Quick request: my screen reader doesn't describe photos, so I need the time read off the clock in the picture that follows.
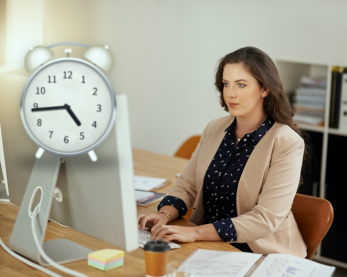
4:44
